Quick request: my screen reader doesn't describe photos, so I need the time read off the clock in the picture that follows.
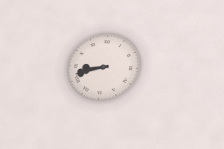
8:42
